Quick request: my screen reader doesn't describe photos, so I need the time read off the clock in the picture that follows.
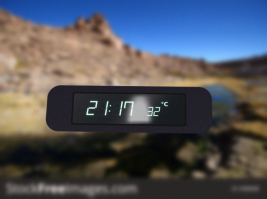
21:17
